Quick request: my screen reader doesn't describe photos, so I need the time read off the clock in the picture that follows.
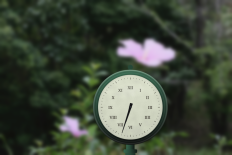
6:33
